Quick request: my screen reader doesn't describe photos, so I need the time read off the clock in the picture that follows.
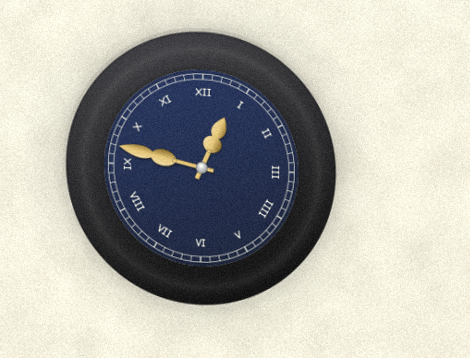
12:47
